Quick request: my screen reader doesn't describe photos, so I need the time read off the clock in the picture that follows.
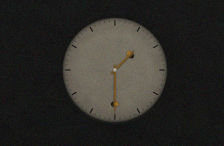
1:30
